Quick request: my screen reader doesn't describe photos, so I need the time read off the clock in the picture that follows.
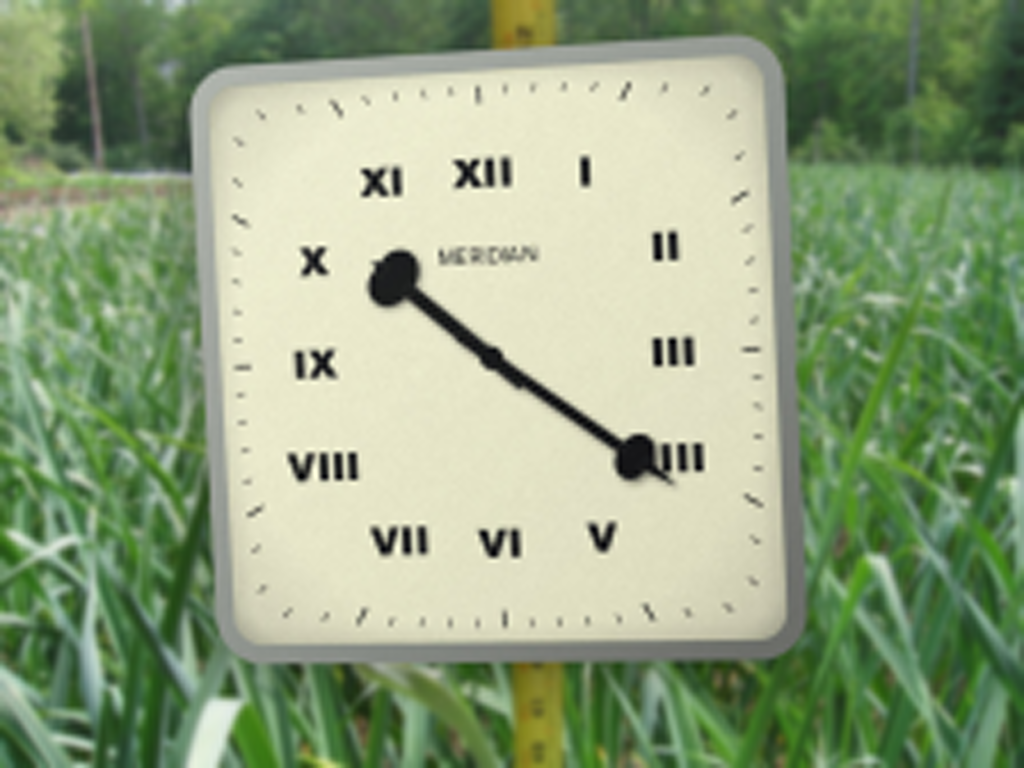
10:21
